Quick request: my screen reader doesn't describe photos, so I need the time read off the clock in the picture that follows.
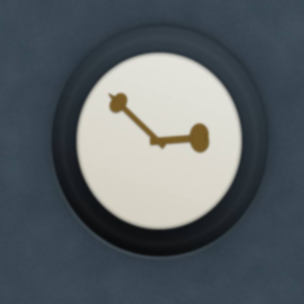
2:52
